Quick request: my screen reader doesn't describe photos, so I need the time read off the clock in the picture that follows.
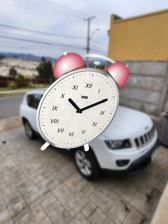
10:10
